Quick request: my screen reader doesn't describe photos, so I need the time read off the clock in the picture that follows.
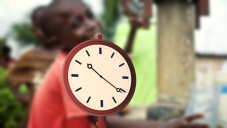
10:21
